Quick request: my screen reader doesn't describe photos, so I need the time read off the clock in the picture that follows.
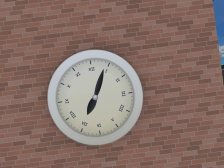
7:04
